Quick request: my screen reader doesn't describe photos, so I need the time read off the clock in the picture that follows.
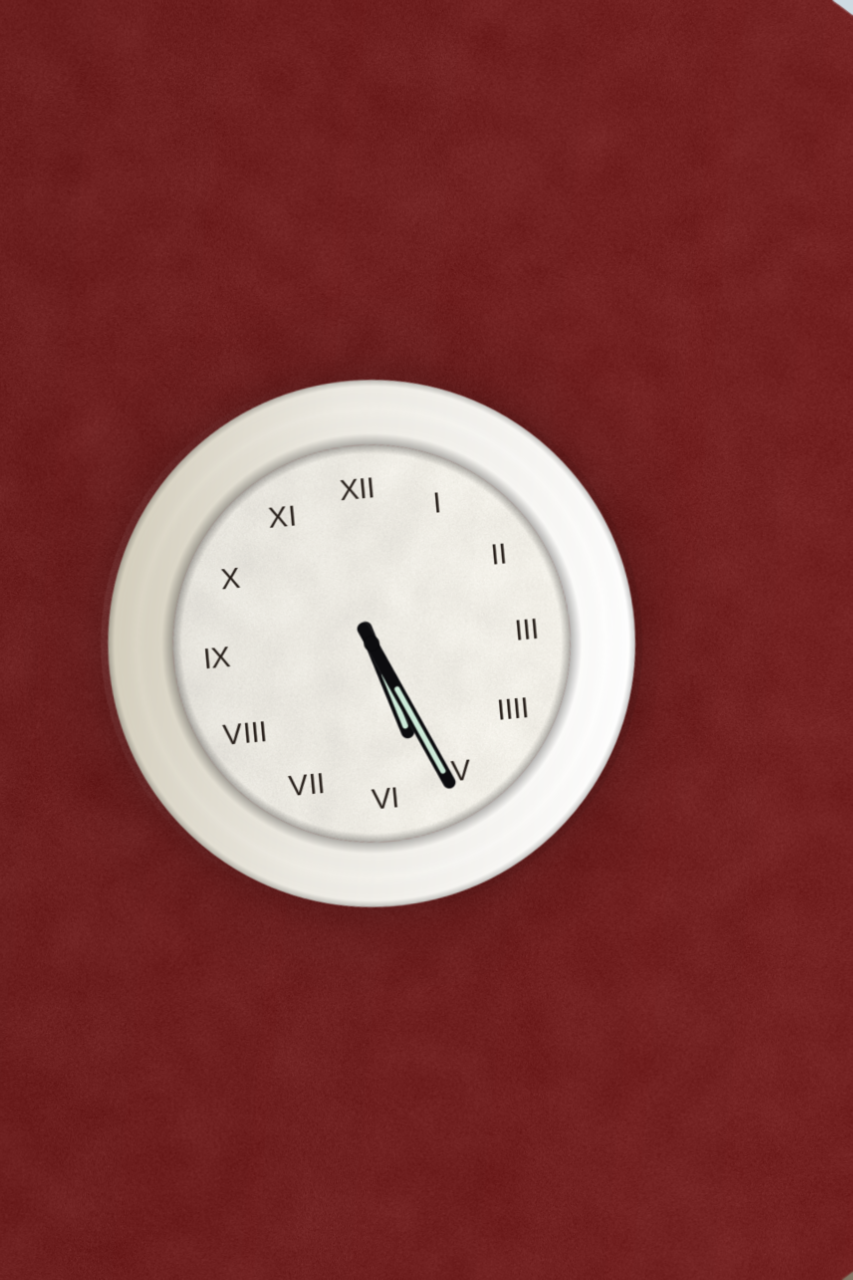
5:26
